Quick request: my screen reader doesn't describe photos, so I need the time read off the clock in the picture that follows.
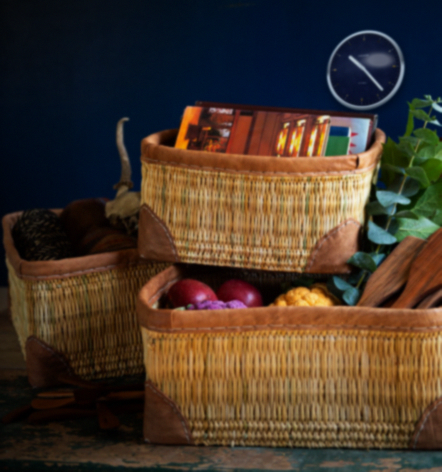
10:23
